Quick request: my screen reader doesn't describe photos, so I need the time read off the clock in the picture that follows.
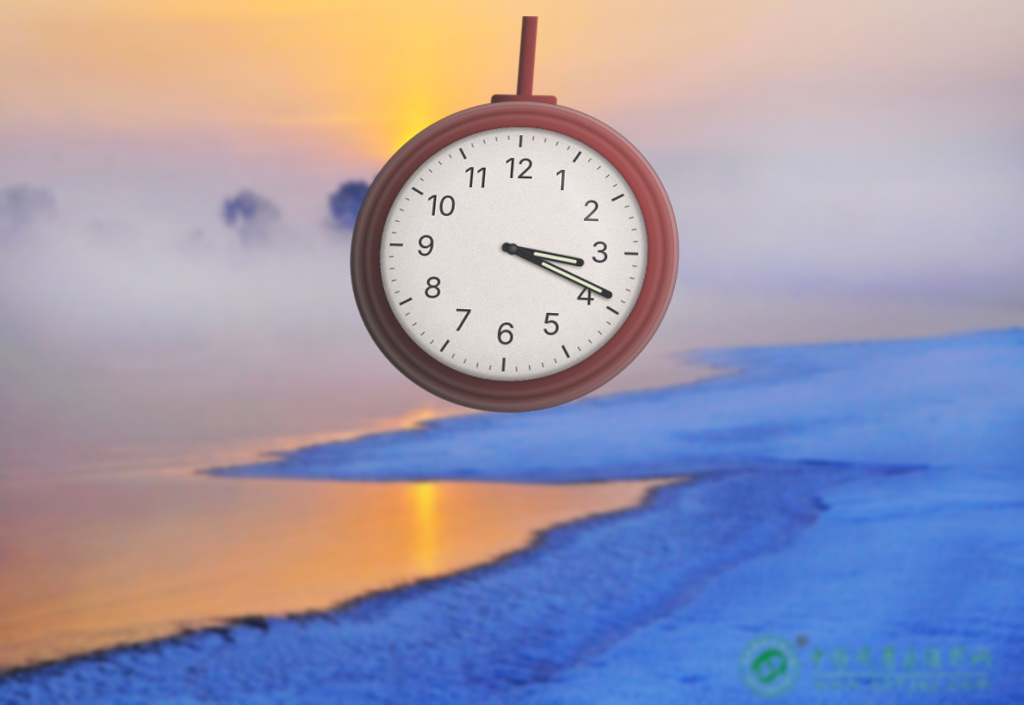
3:19
